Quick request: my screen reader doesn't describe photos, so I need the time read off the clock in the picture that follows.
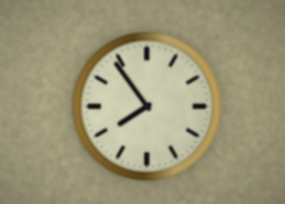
7:54
